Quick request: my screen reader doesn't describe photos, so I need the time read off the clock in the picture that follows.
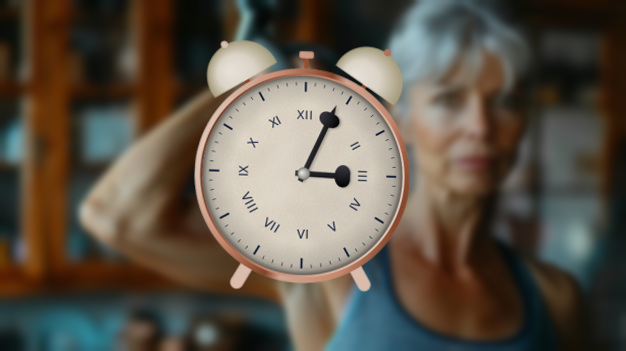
3:04
